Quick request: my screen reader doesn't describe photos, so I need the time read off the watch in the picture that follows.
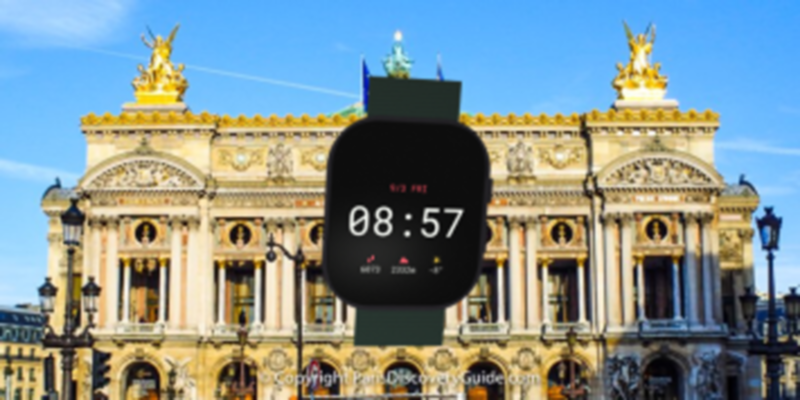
8:57
